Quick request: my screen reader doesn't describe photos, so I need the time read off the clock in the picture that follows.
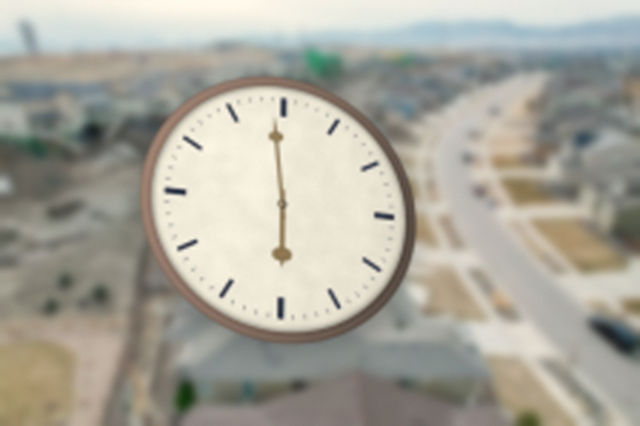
5:59
